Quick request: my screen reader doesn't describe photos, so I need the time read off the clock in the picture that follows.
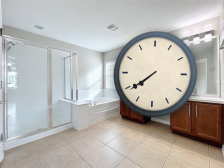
7:39
